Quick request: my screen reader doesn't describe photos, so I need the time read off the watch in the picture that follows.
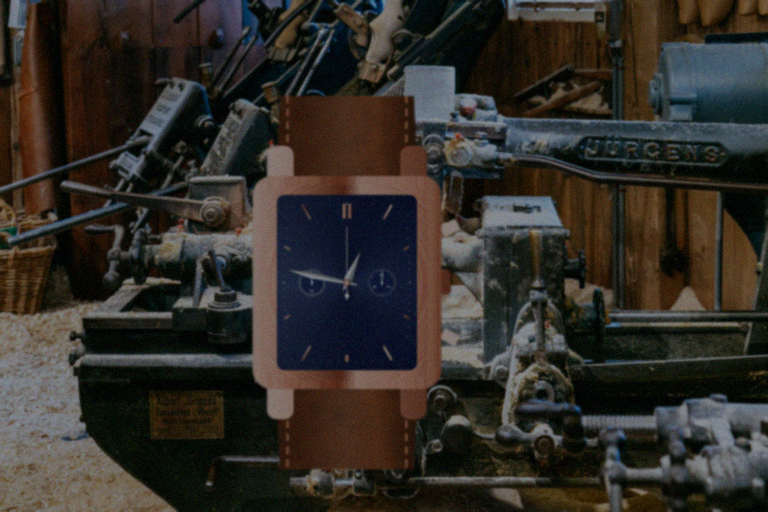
12:47
